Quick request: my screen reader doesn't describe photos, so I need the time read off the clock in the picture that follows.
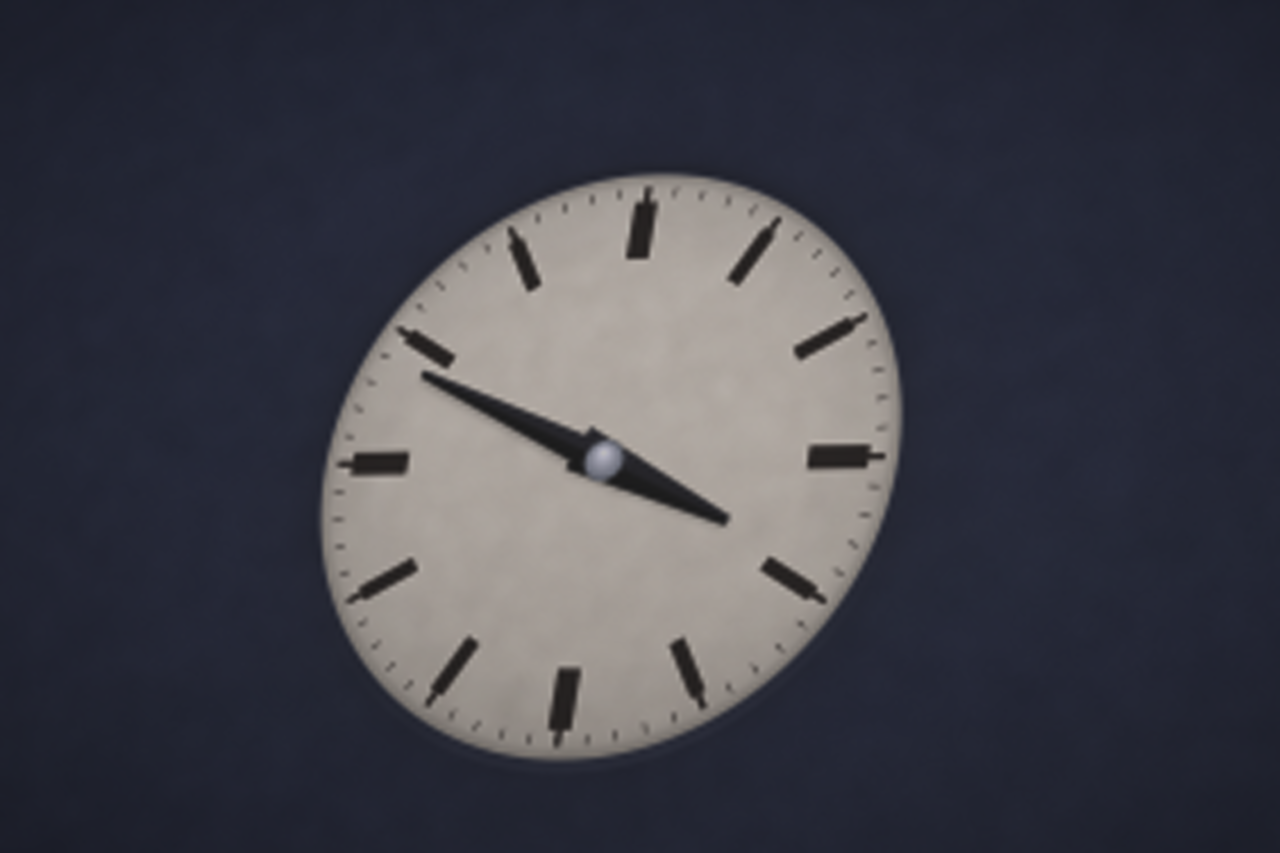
3:49
